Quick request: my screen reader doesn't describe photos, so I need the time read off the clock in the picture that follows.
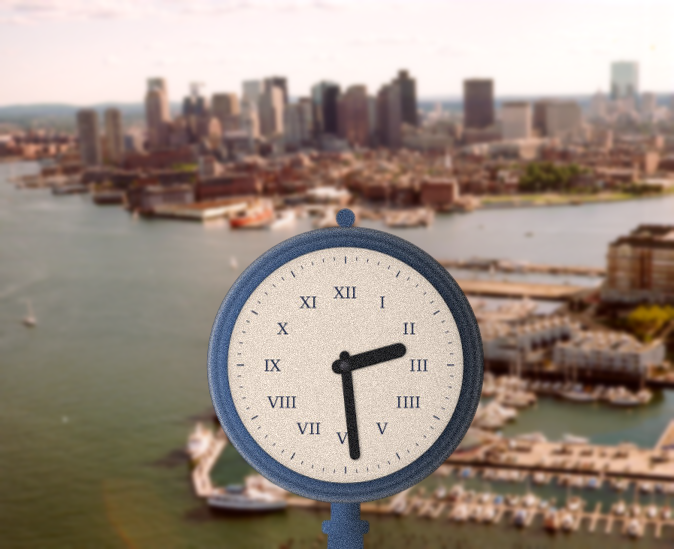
2:29
